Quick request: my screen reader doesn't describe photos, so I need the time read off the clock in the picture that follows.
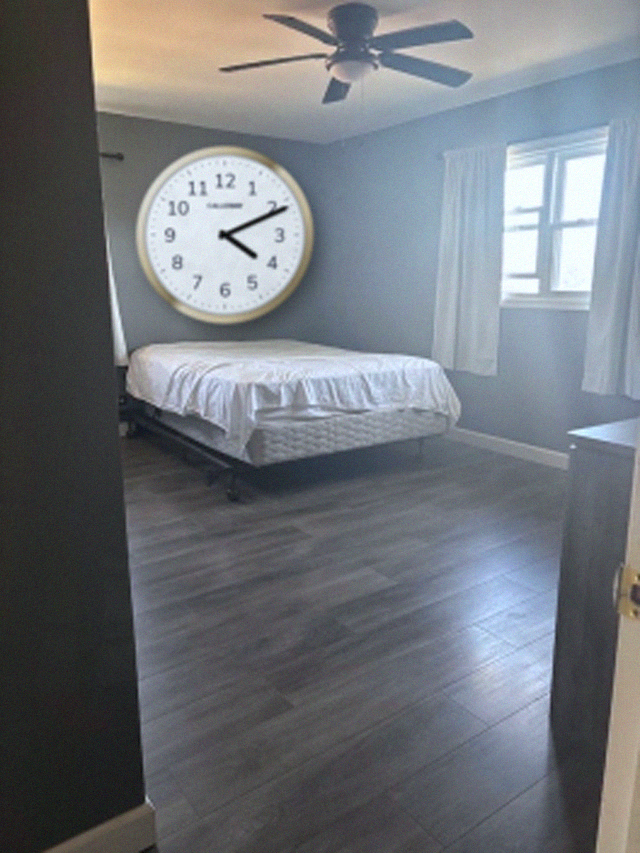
4:11
